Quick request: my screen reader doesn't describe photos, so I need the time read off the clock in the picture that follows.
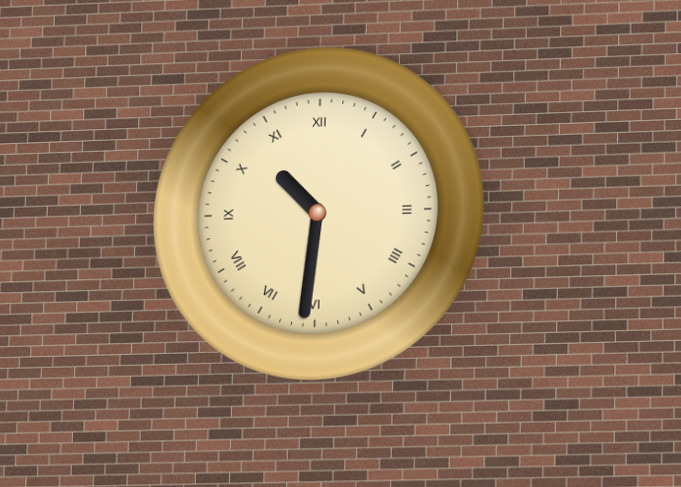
10:31
